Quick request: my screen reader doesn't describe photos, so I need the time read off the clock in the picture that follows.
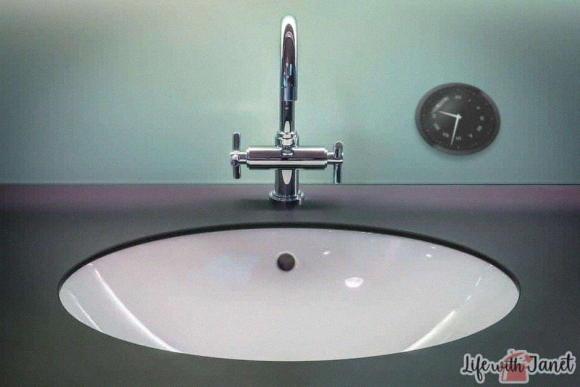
9:32
